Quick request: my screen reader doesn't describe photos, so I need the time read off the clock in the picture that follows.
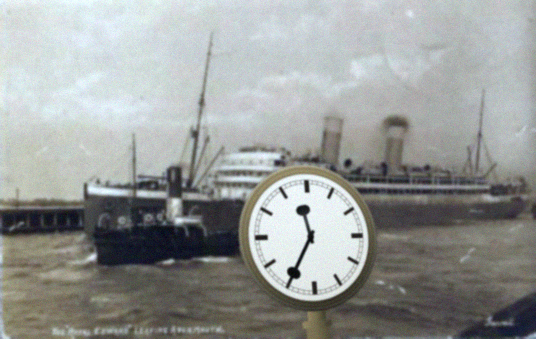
11:35
